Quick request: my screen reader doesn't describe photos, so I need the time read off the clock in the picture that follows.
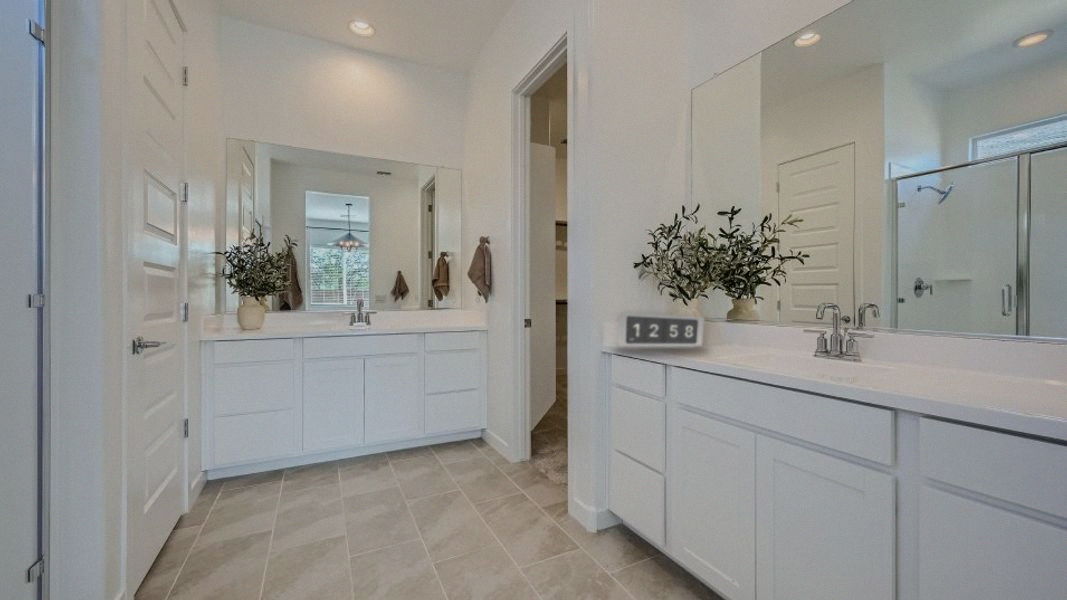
12:58
